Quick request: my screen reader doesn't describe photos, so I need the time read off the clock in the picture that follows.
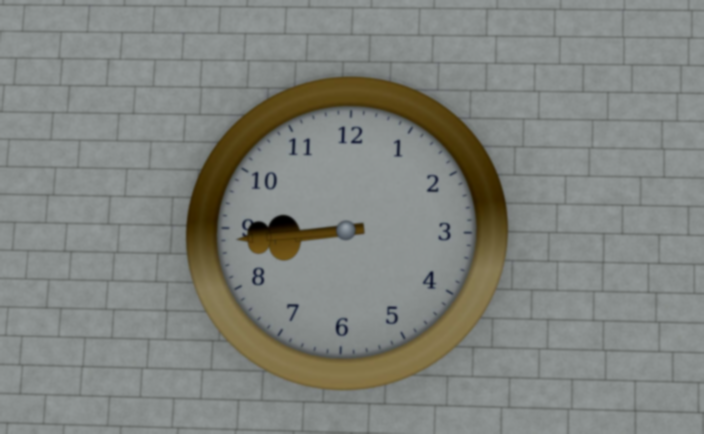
8:44
